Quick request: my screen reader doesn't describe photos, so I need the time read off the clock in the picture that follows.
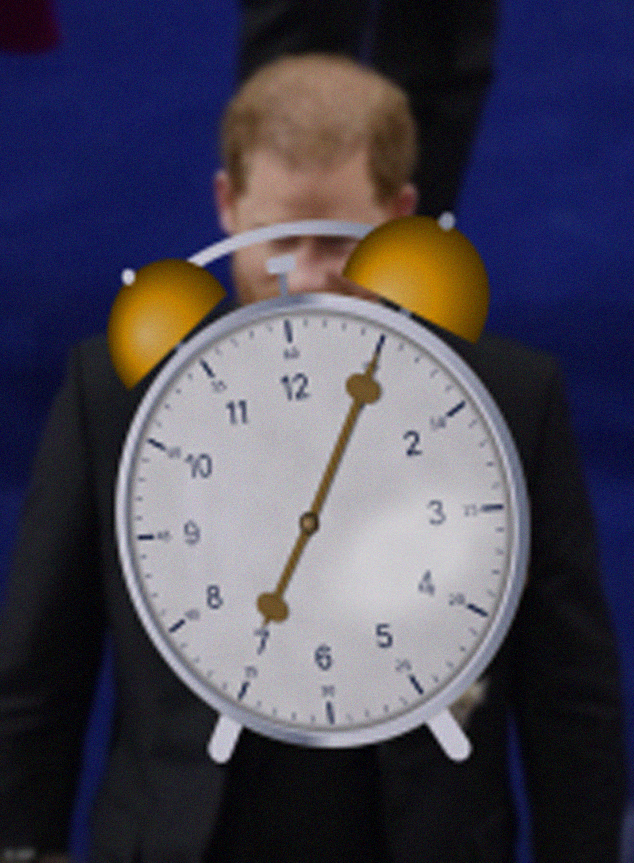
7:05
